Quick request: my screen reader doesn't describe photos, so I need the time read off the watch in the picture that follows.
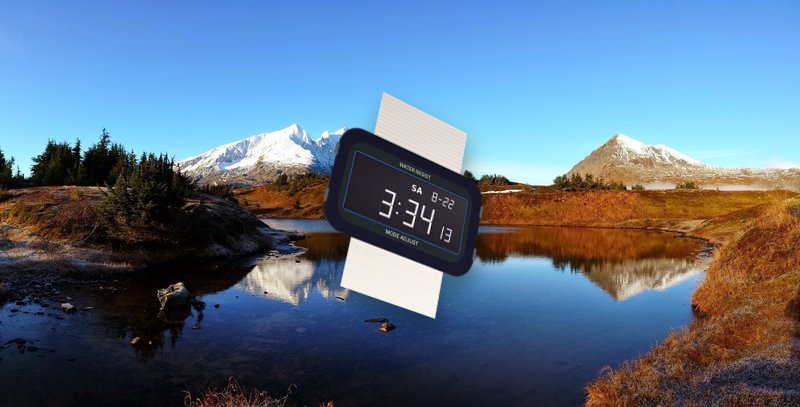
3:34:13
